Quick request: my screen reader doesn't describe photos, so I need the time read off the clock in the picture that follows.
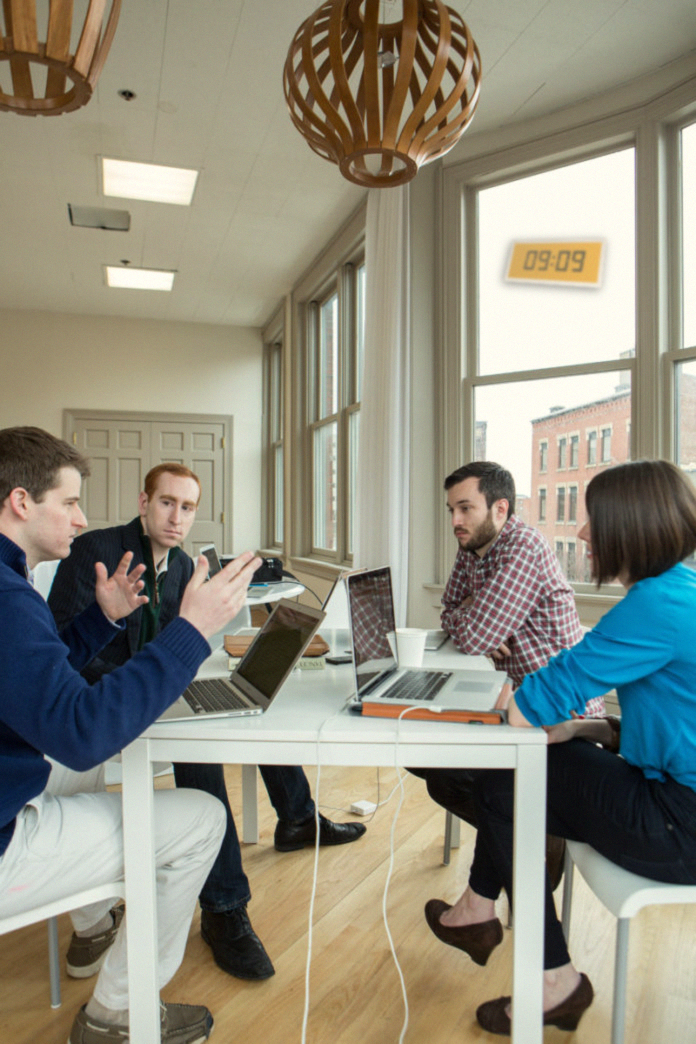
9:09
